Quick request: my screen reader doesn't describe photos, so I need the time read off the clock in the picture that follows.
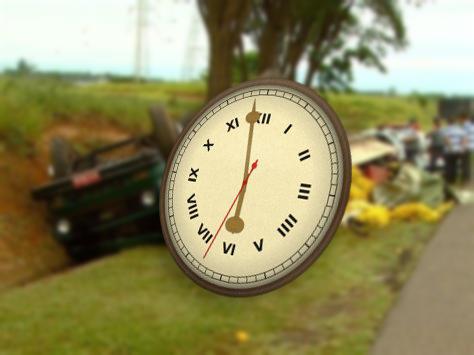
5:58:33
